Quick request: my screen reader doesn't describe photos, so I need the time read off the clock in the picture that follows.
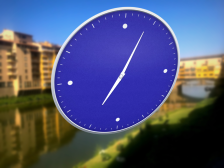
7:04
